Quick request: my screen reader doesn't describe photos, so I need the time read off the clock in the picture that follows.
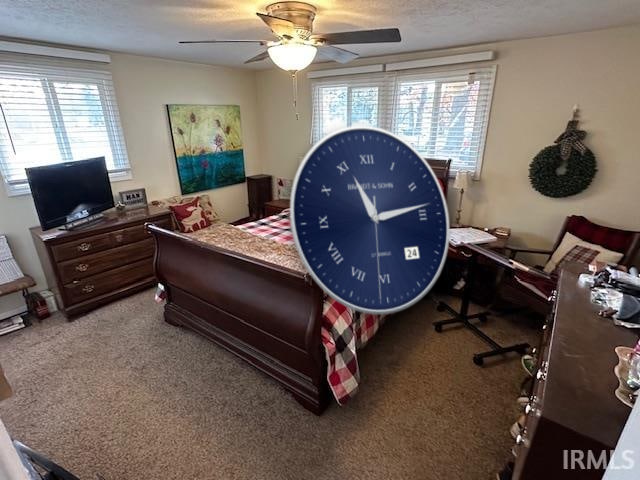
11:13:31
